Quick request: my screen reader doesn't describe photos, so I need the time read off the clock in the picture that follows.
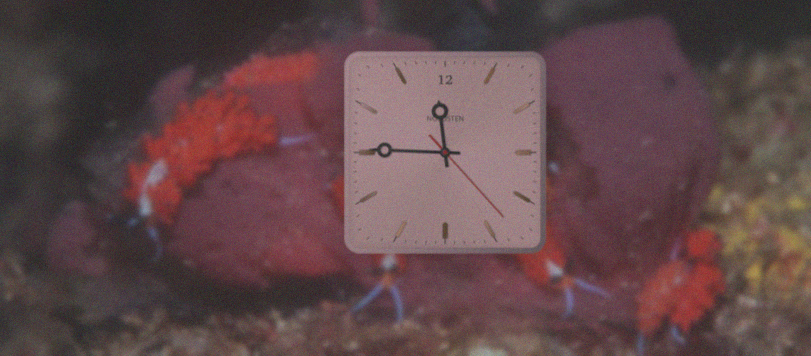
11:45:23
